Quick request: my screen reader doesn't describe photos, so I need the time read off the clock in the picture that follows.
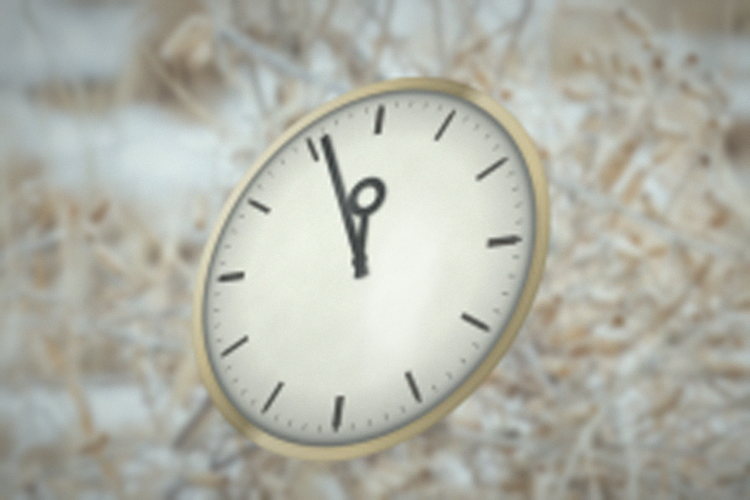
11:56
